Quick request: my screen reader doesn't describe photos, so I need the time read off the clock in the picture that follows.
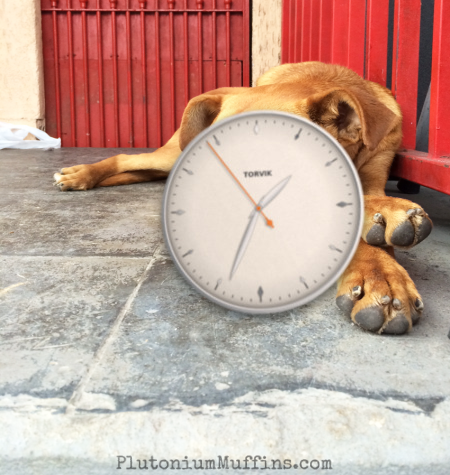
1:33:54
